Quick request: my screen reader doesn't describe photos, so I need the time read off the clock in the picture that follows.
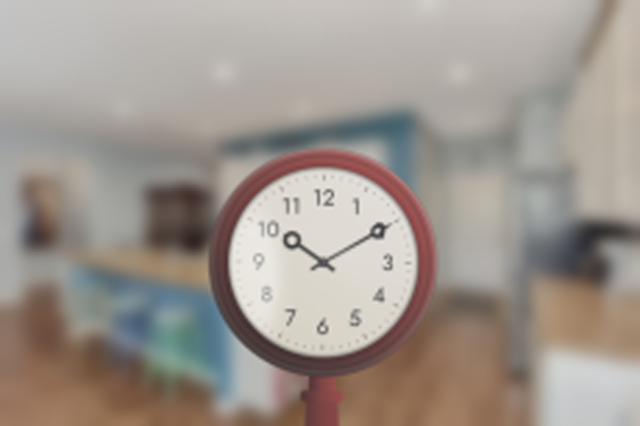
10:10
